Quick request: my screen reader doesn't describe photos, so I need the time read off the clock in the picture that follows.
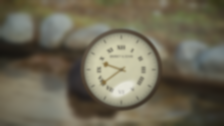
9:39
